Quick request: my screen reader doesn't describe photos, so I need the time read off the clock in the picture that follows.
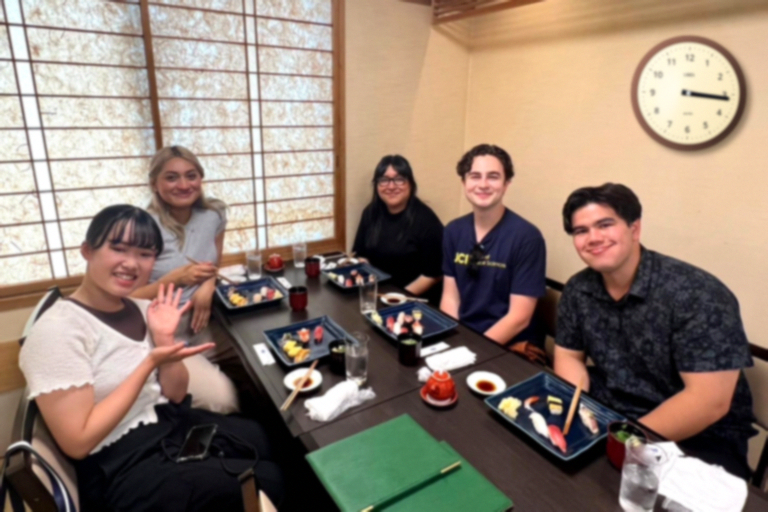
3:16
